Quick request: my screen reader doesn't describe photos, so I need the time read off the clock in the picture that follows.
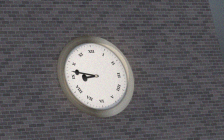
8:47
